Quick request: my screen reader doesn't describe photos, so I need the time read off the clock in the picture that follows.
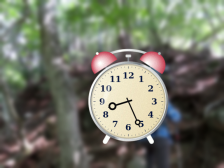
8:26
